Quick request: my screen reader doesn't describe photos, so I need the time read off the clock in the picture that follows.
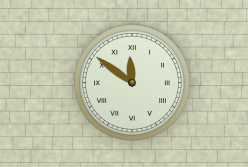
11:51
